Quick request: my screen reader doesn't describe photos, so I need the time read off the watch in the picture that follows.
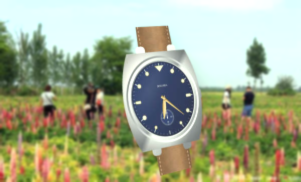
6:22
